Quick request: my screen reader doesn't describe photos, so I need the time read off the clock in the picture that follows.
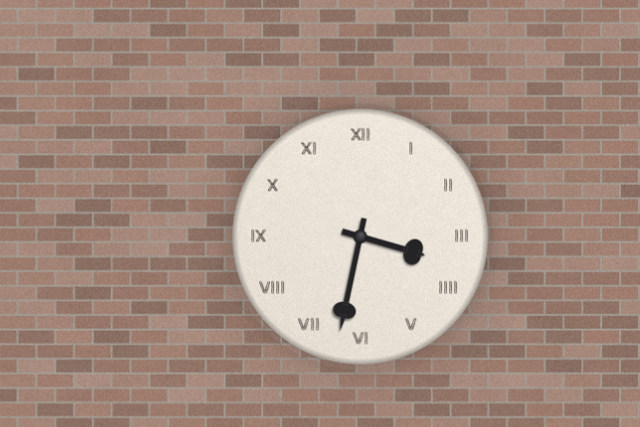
3:32
